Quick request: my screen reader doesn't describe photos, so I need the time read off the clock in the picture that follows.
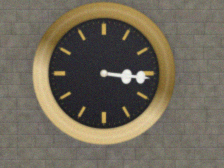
3:16
